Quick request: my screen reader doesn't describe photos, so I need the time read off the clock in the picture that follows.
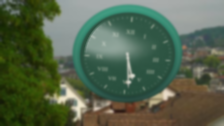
5:29
